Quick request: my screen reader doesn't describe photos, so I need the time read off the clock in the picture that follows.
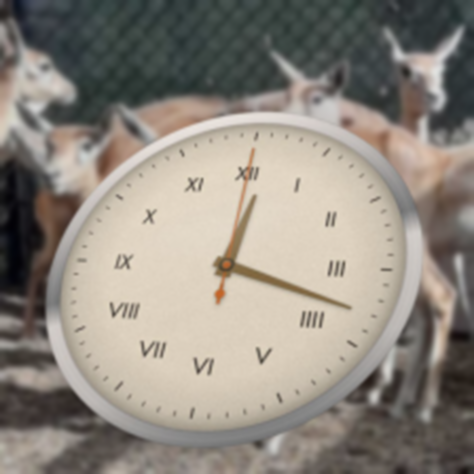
12:18:00
